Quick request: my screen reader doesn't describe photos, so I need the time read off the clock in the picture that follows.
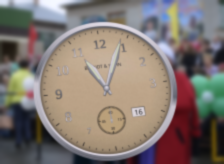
11:04
